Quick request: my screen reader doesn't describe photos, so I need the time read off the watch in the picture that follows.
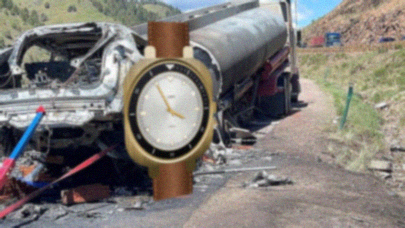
3:55
